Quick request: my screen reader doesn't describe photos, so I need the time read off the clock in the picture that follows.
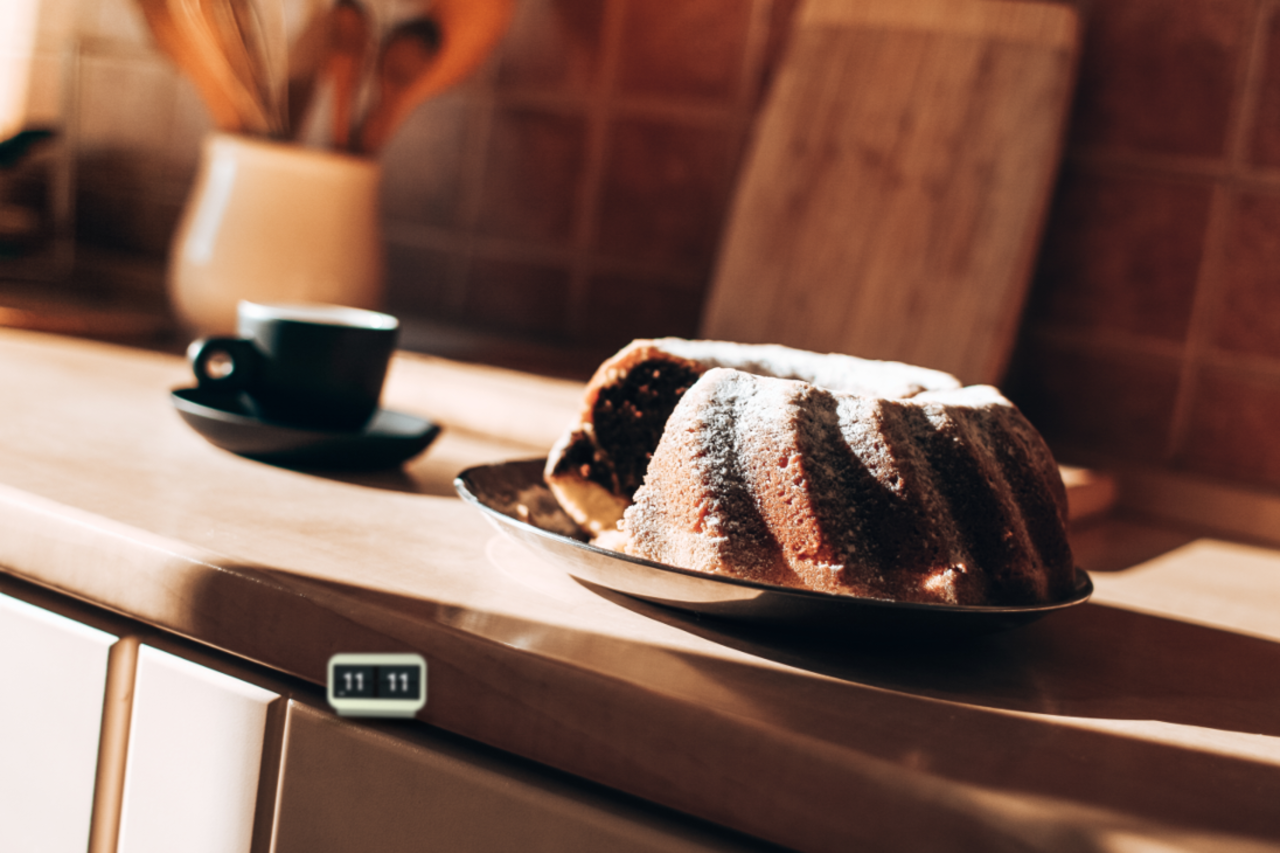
11:11
